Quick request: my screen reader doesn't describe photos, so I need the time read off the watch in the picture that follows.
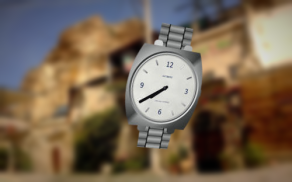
7:39
